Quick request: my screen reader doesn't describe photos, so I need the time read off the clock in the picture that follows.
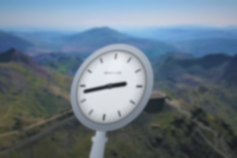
2:43
